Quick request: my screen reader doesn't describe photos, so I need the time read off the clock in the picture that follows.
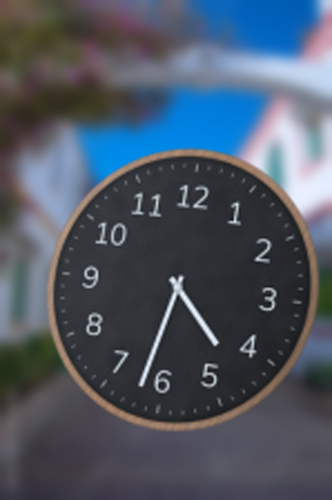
4:32
